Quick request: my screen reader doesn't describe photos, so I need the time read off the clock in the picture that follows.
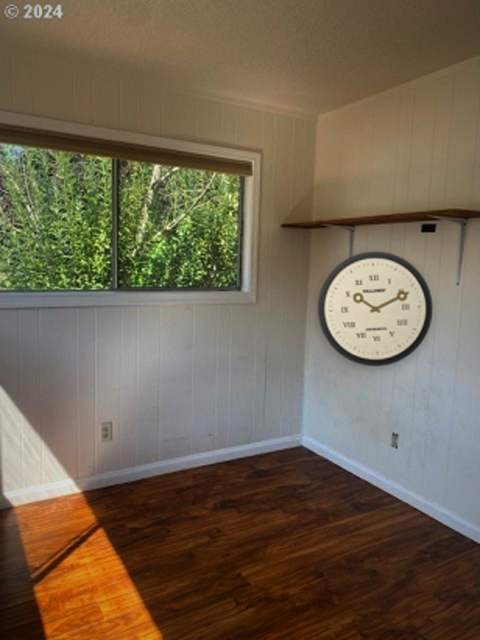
10:11
